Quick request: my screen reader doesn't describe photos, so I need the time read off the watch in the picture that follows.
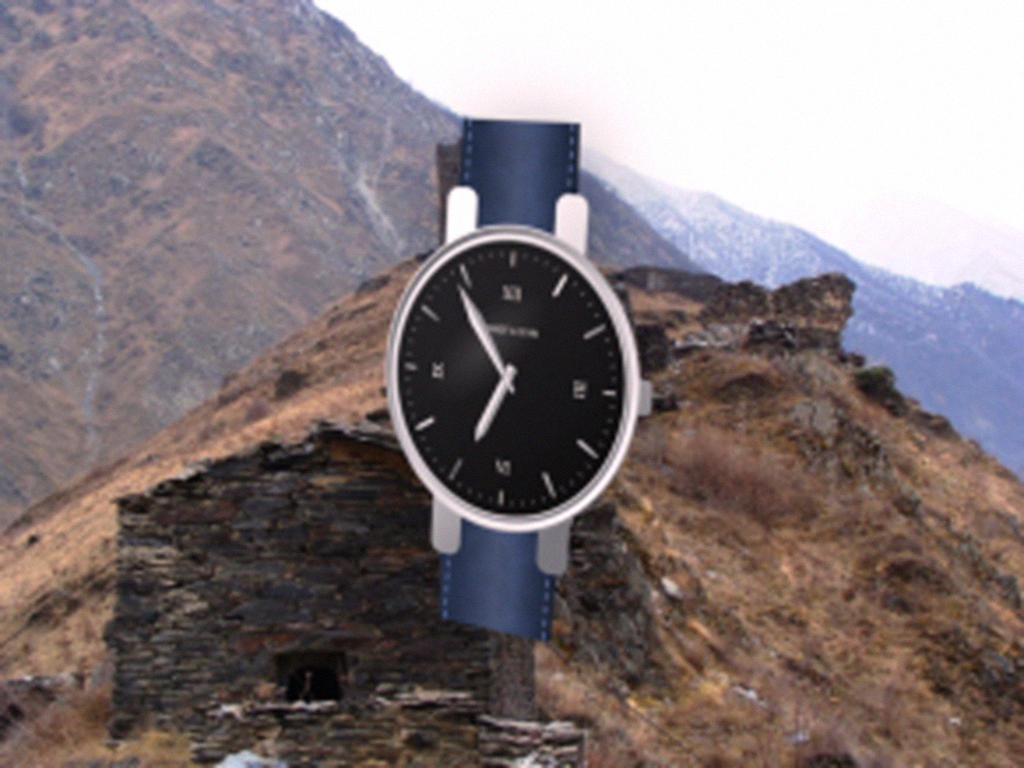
6:54
